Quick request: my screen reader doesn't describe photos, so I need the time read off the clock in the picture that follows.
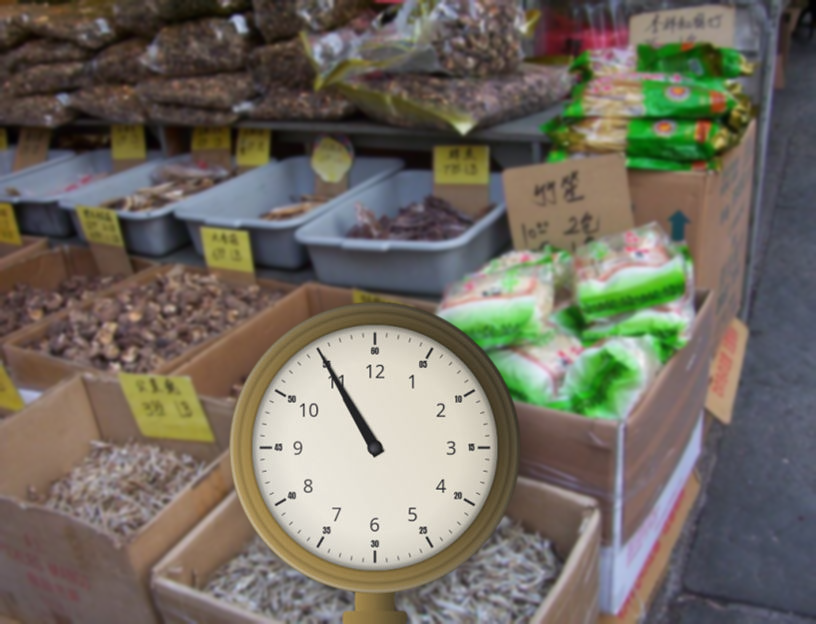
10:55
